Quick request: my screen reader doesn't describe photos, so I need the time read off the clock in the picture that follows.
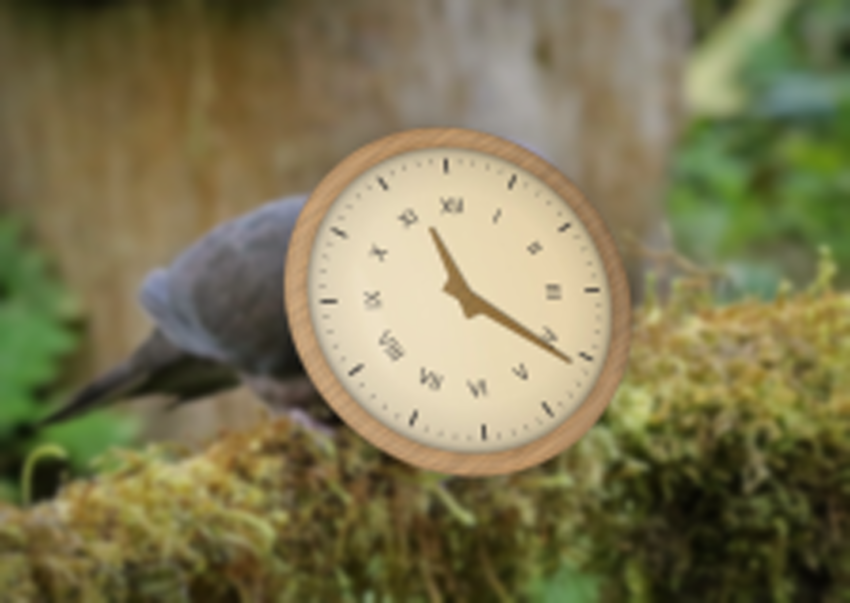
11:21
